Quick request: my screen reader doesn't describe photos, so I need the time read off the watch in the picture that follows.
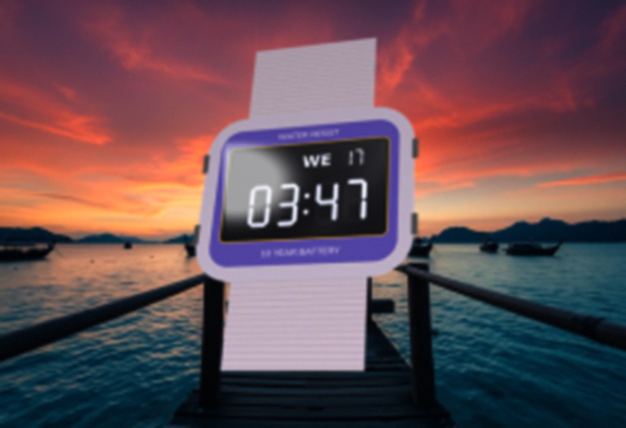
3:47
